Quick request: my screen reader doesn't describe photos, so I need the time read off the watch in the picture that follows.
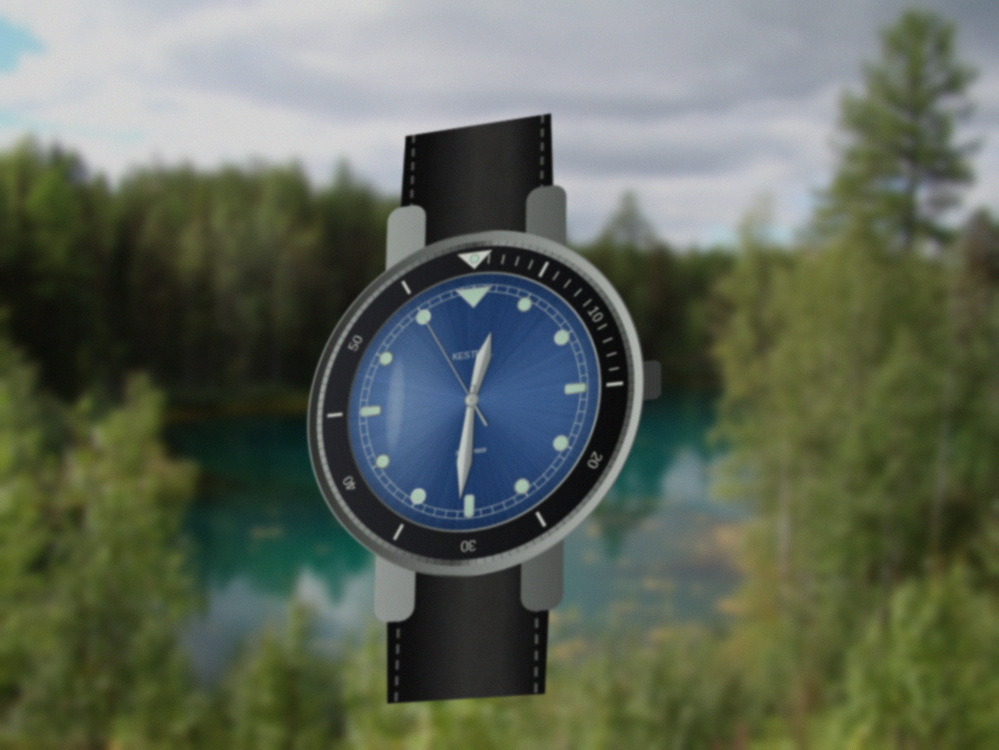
12:30:55
